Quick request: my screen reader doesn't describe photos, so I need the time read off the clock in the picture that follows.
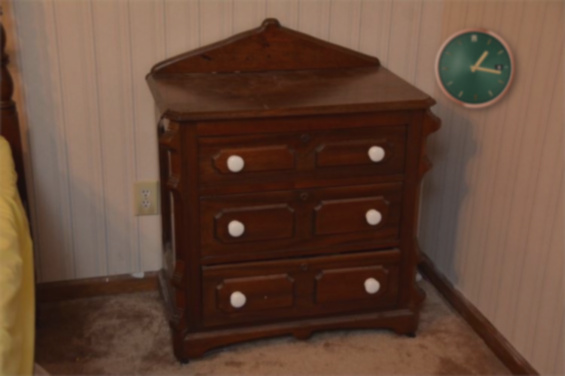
1:17
